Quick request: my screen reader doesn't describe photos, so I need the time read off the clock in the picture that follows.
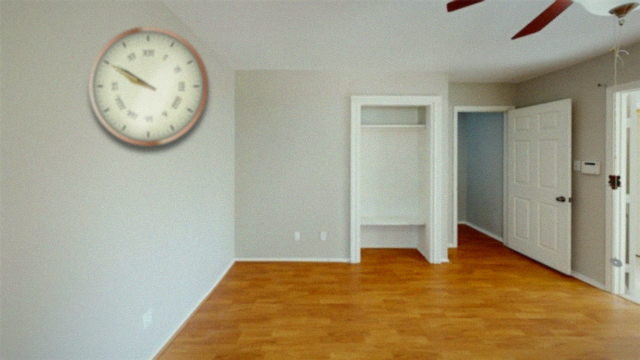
9:50
